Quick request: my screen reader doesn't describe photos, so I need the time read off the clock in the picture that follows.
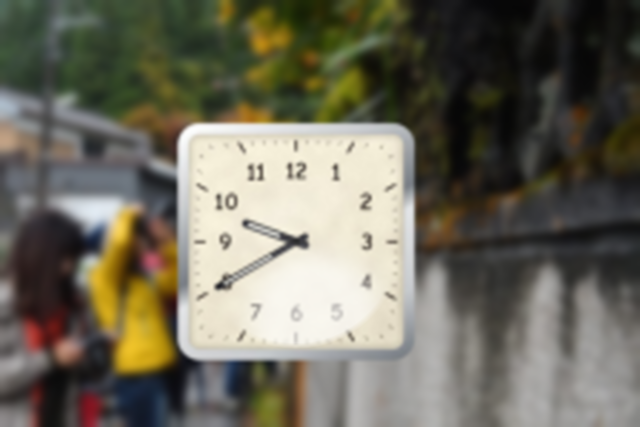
9:40
